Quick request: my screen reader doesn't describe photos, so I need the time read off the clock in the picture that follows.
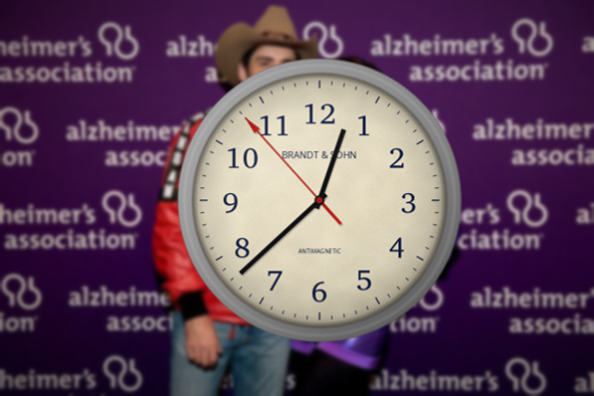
12:37:53
